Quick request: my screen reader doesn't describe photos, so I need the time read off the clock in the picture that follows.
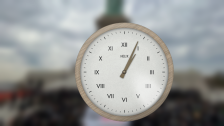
1:04
